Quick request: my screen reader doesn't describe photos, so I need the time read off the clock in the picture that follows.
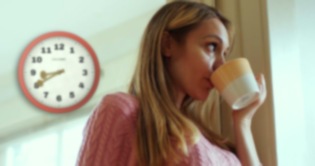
8:40
